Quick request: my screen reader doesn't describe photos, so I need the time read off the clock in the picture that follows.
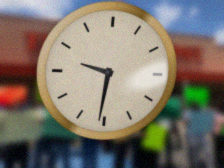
9:31
